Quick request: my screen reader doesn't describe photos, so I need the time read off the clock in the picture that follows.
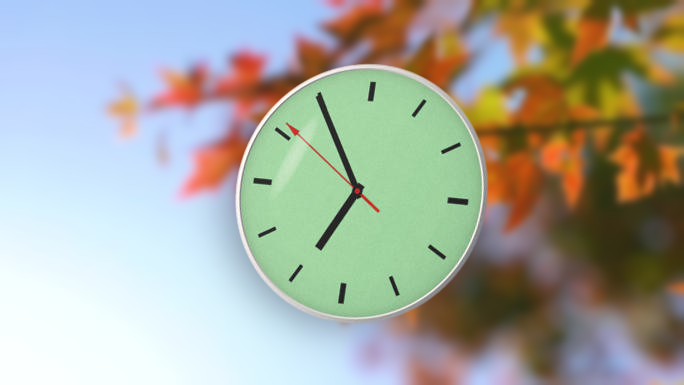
6:54:51
